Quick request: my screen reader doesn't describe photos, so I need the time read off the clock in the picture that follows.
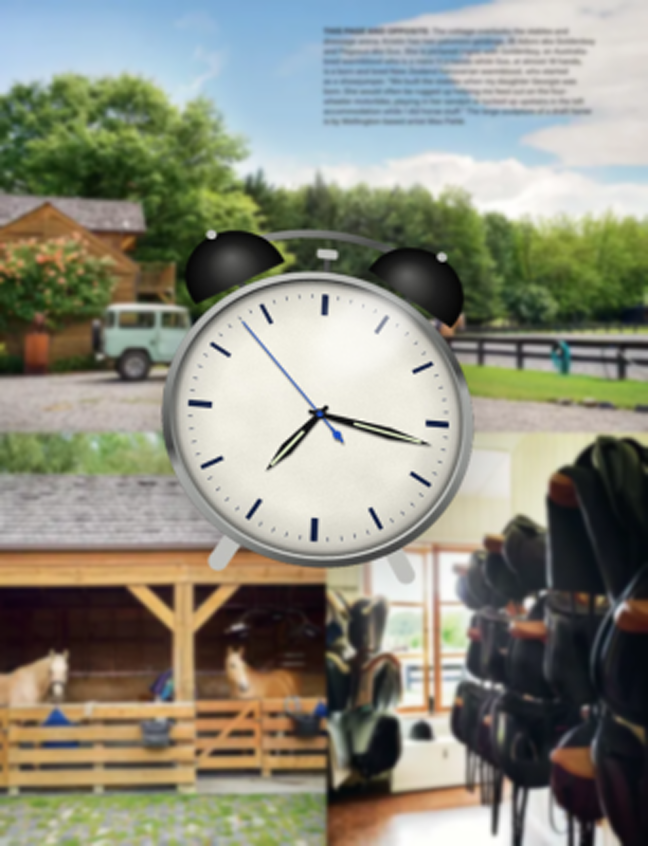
7:16:53
